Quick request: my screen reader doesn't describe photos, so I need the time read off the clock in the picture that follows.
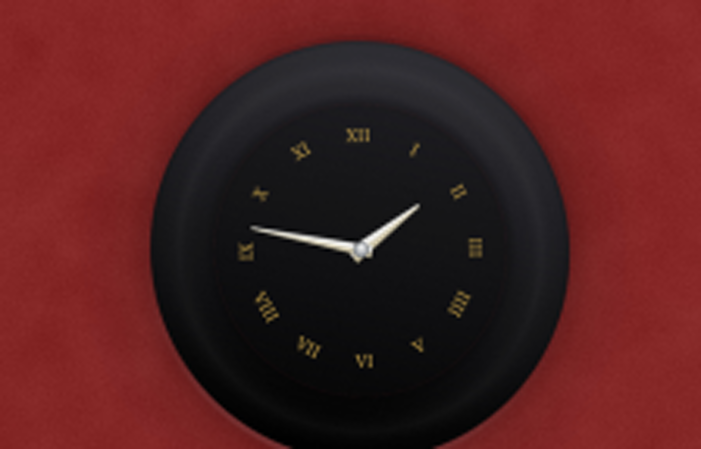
1:47
